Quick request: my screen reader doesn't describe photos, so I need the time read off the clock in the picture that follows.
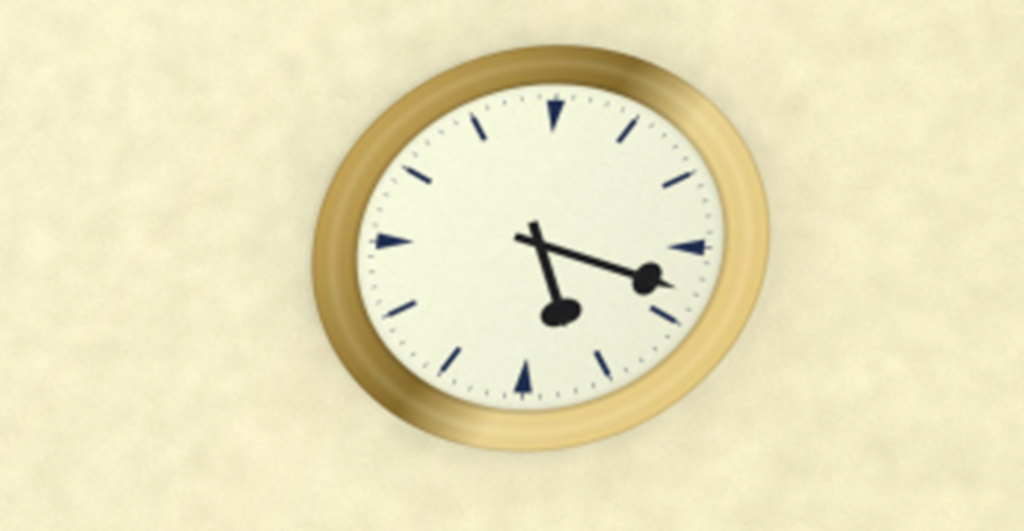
5:18
